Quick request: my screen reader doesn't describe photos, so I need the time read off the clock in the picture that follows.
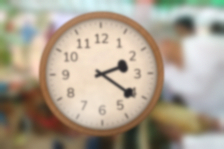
2:21
